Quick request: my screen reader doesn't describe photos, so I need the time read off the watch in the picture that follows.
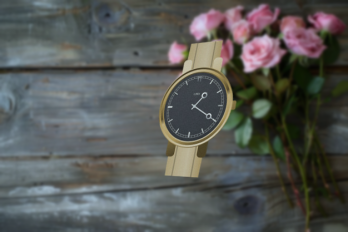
1:20
